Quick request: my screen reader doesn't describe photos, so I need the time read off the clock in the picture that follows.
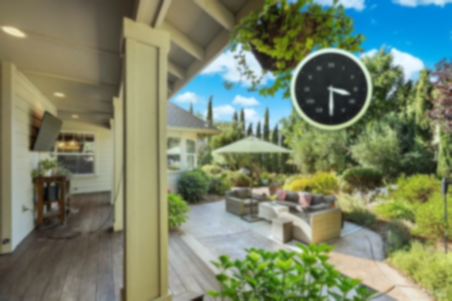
3:30
